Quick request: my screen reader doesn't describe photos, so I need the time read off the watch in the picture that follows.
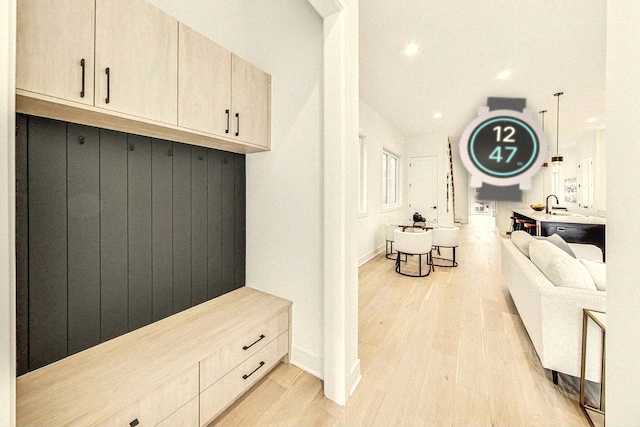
12:47
